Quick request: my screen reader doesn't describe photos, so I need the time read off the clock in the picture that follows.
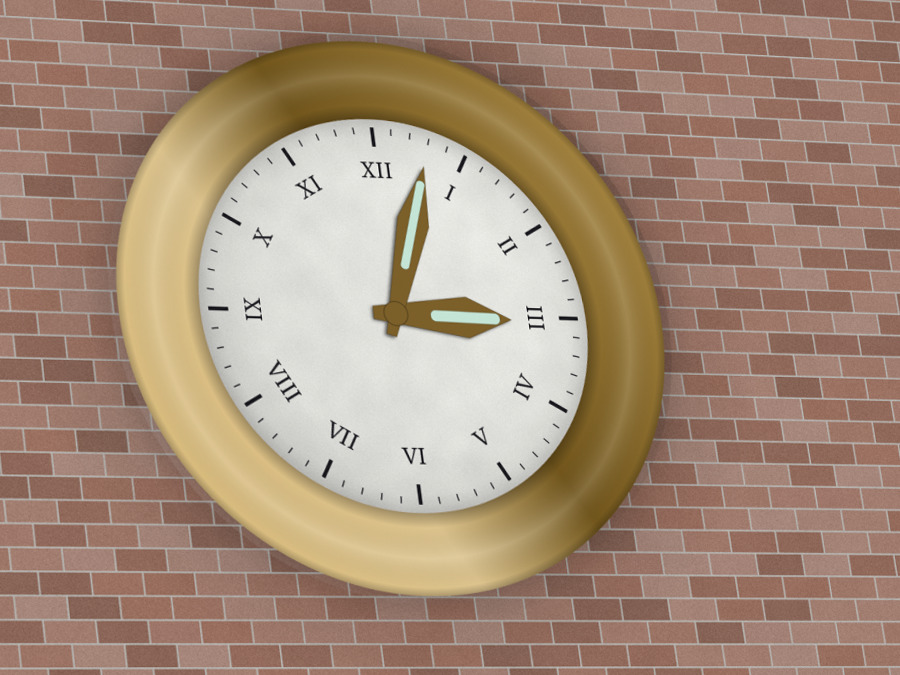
3:03
